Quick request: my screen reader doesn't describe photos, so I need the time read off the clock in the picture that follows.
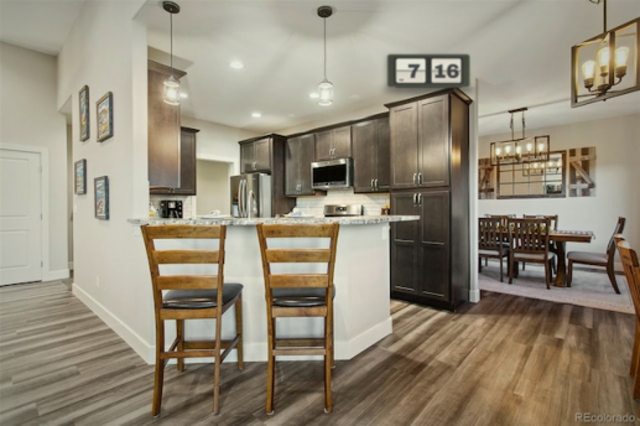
7:16
